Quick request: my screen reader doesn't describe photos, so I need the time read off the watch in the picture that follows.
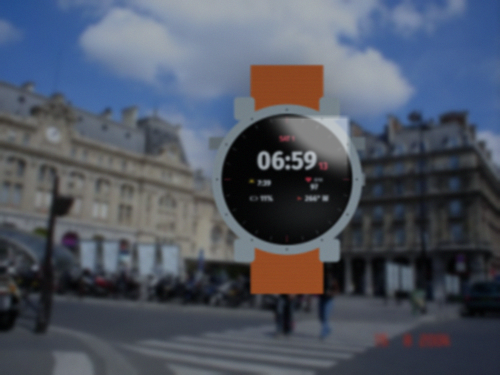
6:59
